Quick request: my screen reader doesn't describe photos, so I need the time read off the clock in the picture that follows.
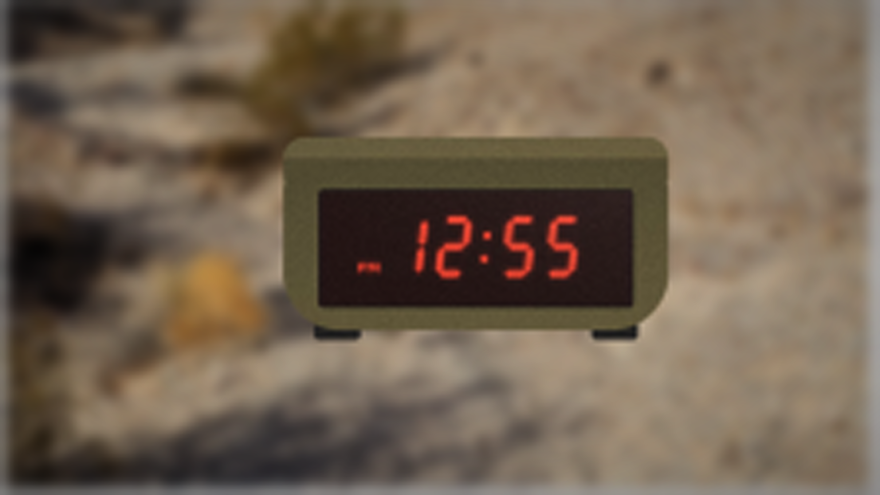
12:55
